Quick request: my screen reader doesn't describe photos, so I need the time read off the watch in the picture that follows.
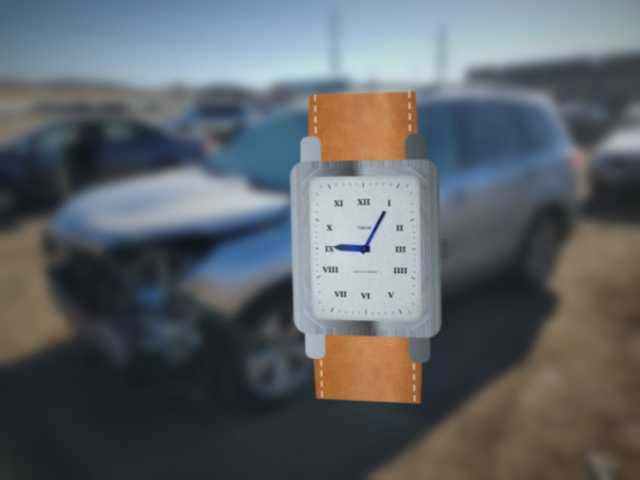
9:05
